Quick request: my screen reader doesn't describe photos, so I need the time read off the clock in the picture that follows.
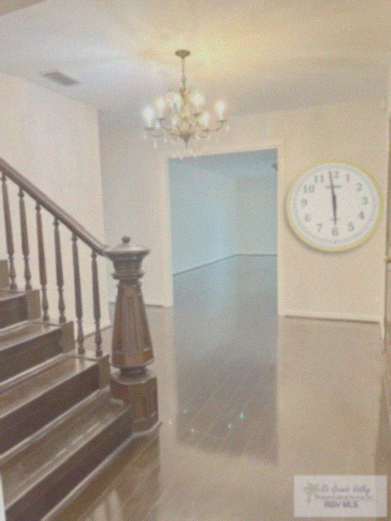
5:59
